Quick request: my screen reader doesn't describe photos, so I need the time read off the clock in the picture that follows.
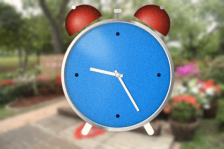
9:25
